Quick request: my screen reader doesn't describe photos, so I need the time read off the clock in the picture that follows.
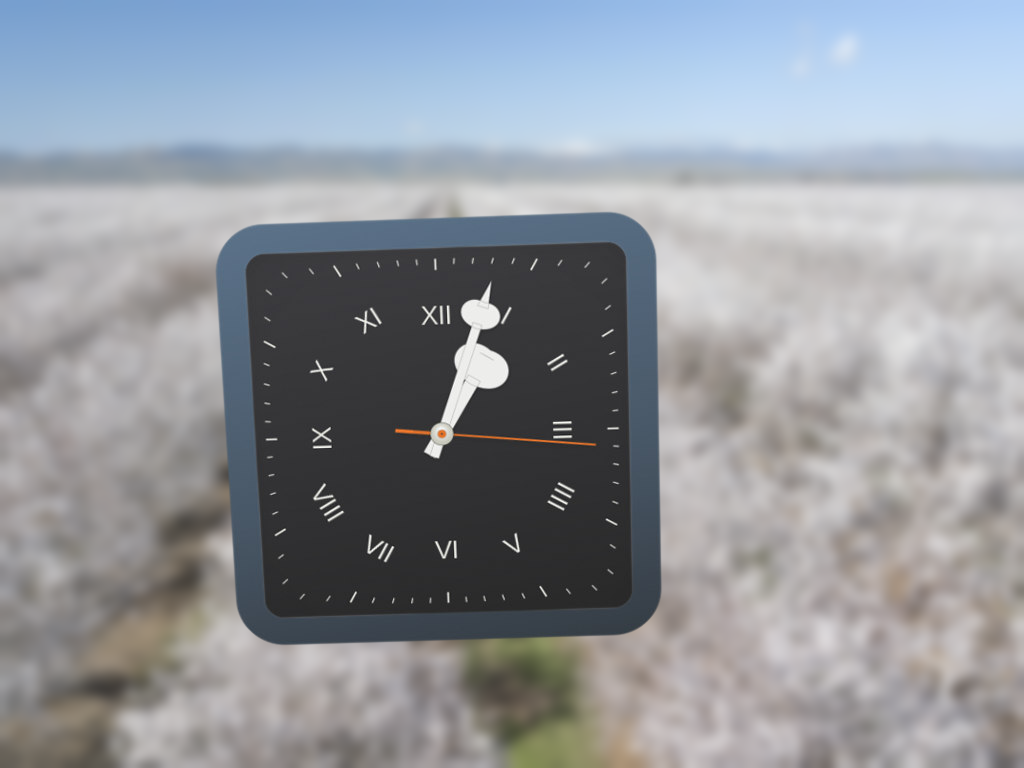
1:03:16
